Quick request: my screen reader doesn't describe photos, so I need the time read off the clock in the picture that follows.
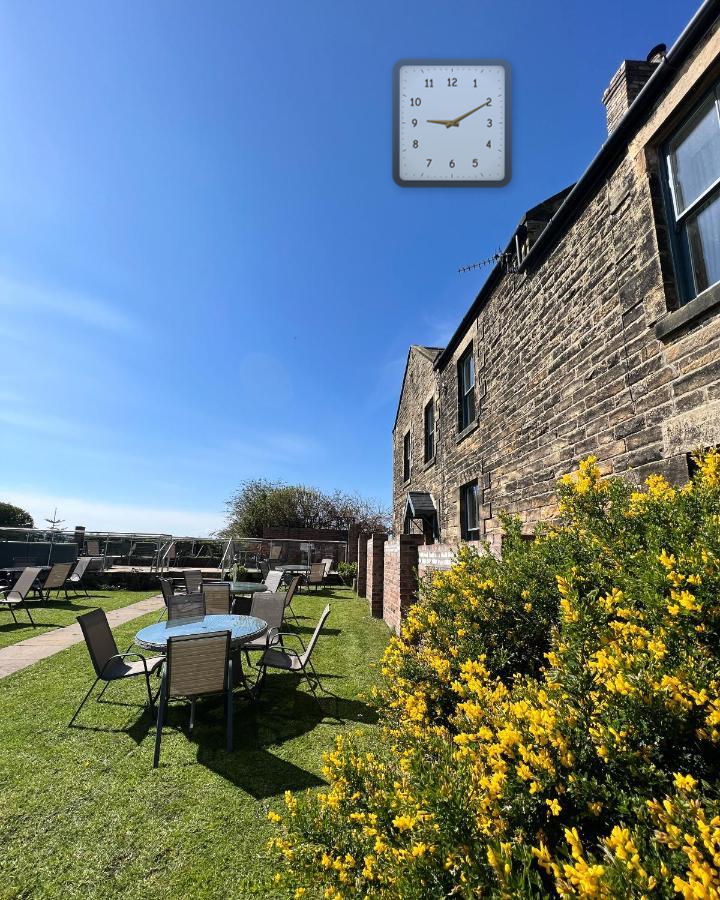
9:10
